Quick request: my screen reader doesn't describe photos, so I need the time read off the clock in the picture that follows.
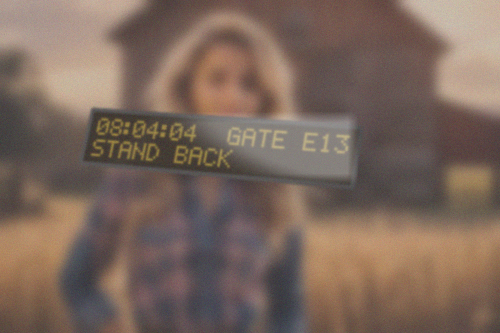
8:04:04
